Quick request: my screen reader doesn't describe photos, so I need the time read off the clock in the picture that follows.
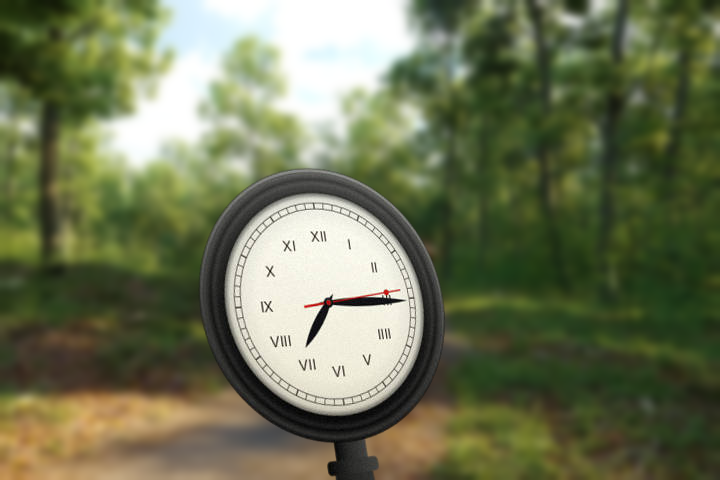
7:15:14
